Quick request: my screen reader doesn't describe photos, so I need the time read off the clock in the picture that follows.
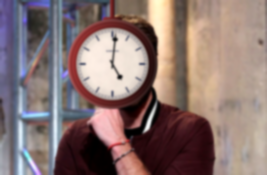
5:01
